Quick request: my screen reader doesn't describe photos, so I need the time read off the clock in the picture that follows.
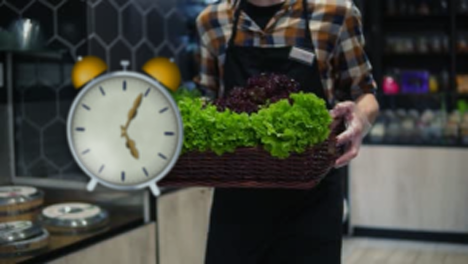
5:04
